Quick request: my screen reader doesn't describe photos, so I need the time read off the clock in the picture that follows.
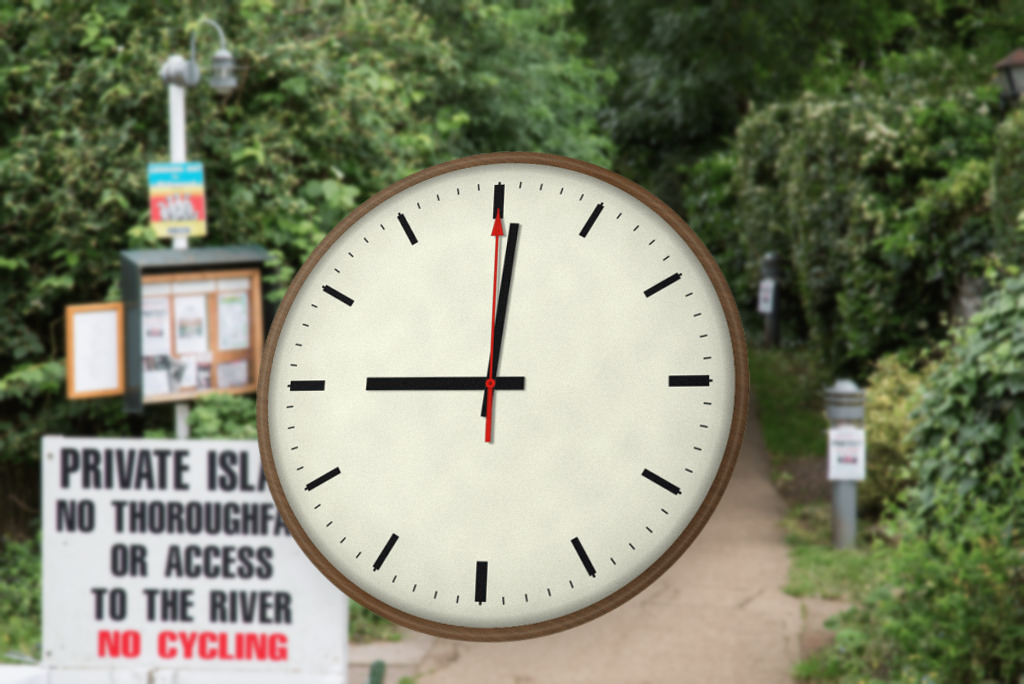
9:01:00
